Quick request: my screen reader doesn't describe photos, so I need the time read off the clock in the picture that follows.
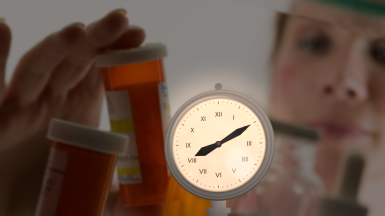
8:10
